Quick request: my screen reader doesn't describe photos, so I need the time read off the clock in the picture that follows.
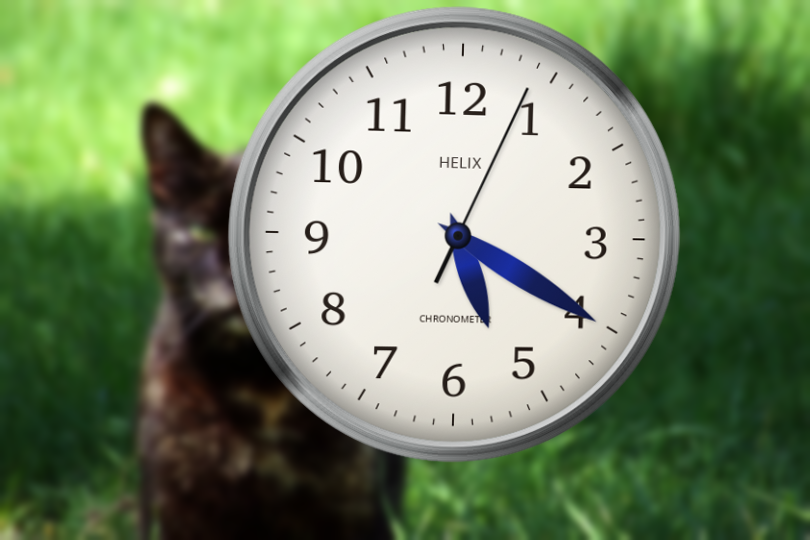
5:20:04
